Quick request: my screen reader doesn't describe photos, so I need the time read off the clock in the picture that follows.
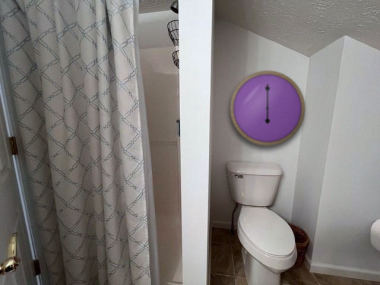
6:00
